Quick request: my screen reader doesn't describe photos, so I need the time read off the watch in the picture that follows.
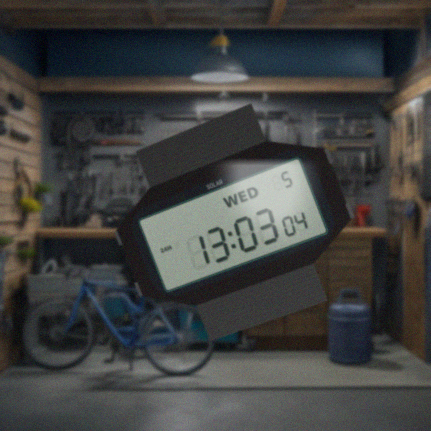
13:03:04
